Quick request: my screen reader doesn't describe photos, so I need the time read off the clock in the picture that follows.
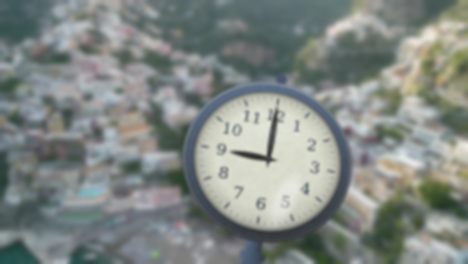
9:00
